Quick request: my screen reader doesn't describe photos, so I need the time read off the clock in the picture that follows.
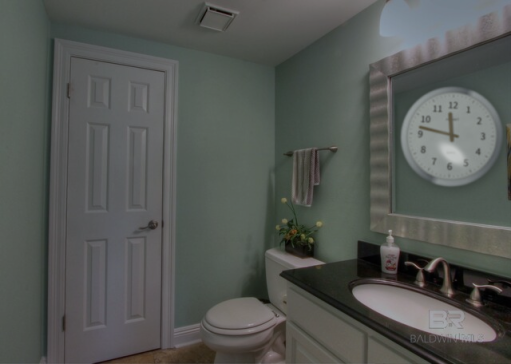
11:47
